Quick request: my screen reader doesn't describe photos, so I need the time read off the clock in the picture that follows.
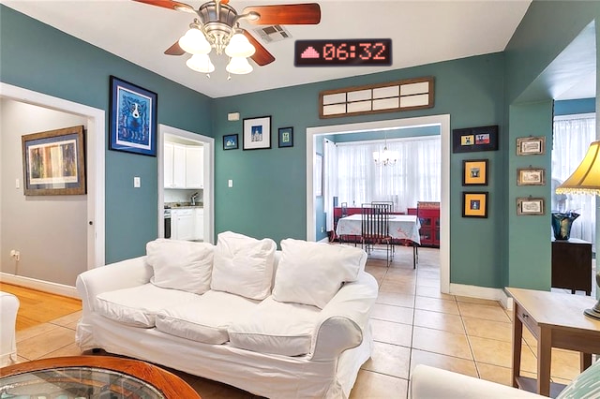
6:32
